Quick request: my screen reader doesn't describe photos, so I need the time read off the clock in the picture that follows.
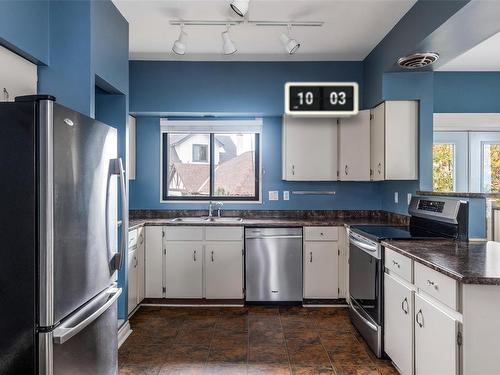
10:03
